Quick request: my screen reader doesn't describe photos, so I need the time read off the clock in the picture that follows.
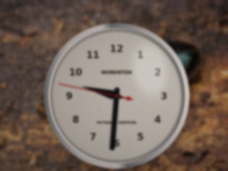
9:30:47
